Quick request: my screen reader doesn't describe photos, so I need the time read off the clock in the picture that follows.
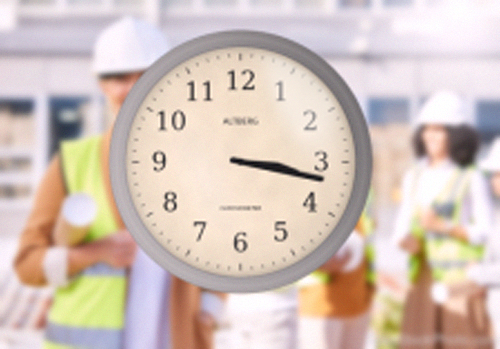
3:17
